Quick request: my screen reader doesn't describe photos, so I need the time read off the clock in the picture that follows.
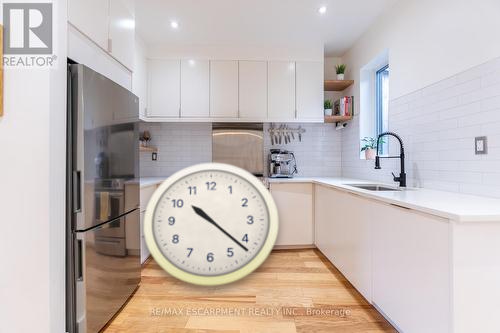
10:22
